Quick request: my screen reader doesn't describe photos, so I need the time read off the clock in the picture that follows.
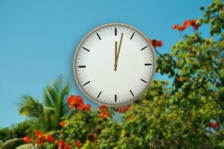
12:02
